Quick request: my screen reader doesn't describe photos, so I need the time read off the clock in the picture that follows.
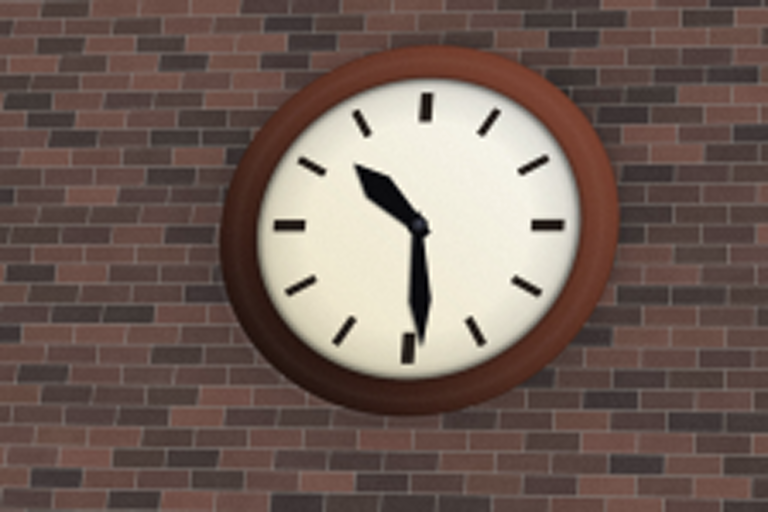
10:29
